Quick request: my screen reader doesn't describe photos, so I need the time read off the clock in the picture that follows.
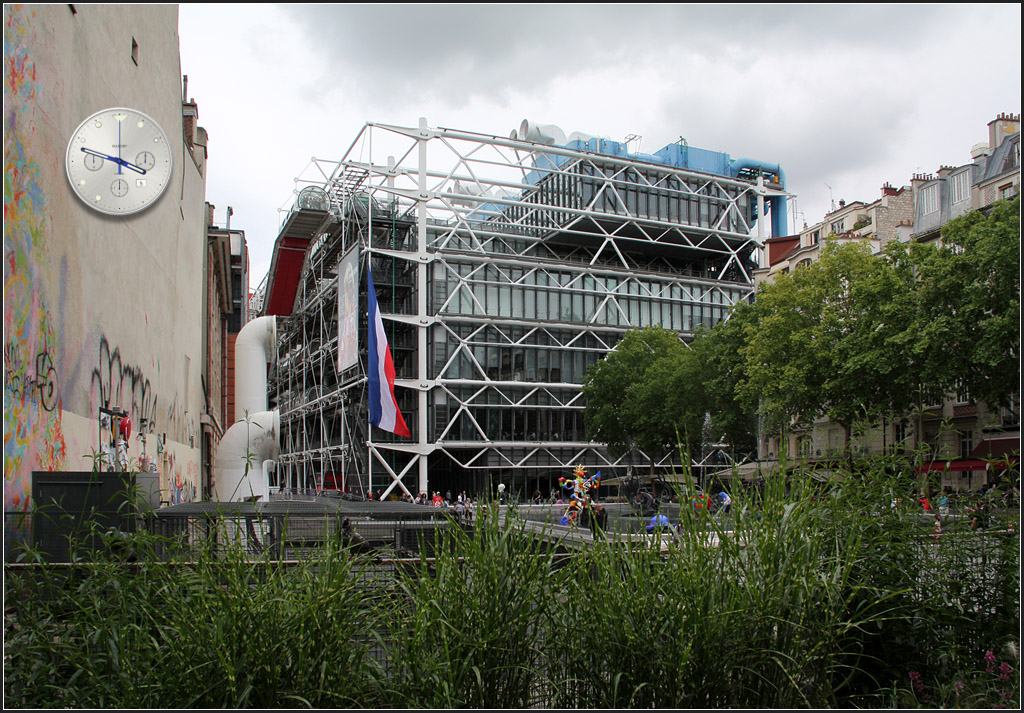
3:48
